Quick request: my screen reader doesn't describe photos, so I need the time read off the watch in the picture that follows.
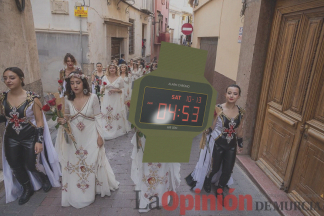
4:53
